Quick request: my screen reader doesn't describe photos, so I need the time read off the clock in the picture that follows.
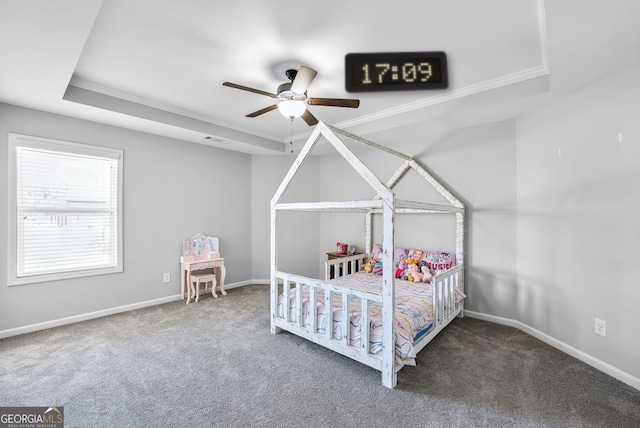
17:09
